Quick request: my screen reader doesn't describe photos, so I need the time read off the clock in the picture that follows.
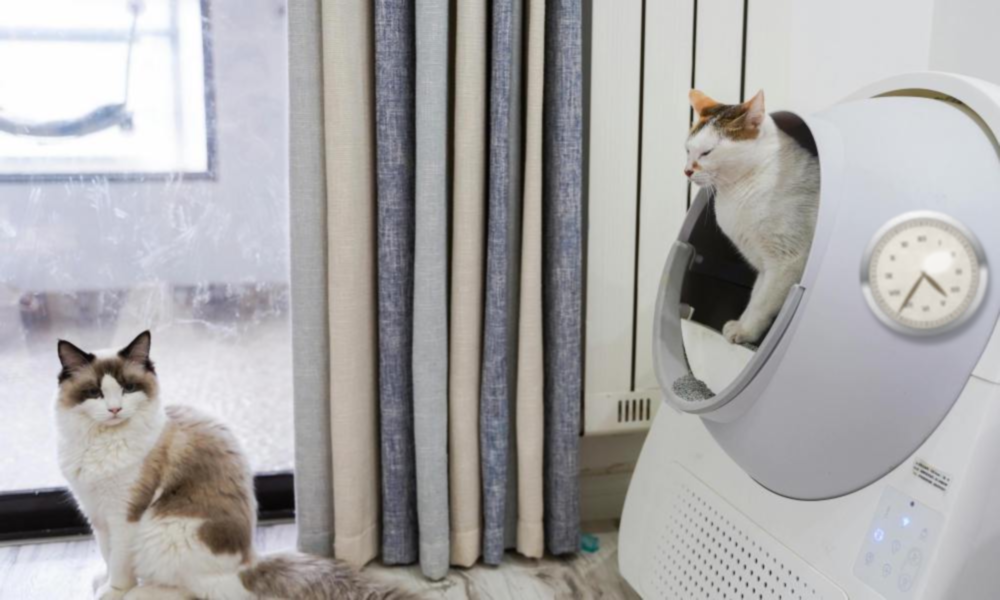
4:36
